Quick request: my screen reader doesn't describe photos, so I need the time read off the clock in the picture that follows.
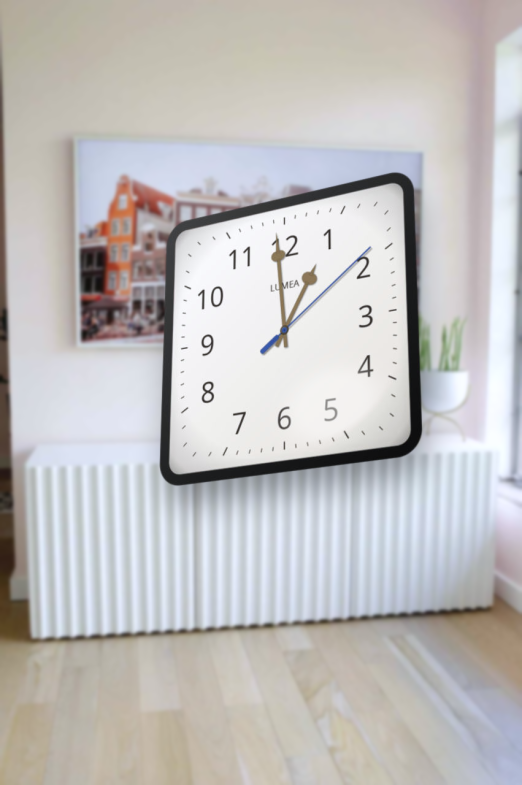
12:59:09
